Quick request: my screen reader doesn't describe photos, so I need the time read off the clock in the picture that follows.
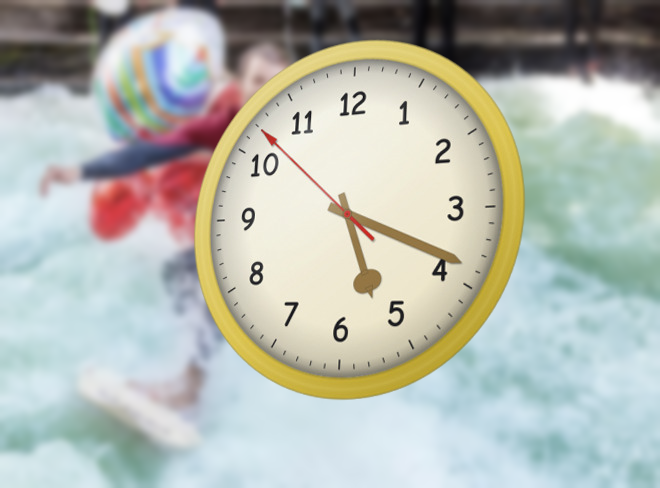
5:18:52
